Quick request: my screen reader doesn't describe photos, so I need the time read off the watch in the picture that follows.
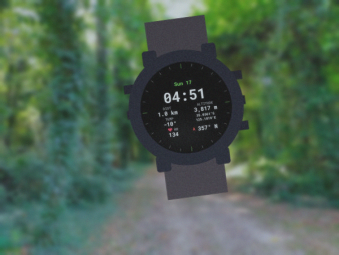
4:51
